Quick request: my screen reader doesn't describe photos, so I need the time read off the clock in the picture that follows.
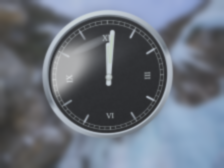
12:01
